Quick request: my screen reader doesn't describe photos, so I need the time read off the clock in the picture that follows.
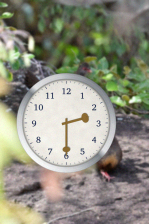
2:30
